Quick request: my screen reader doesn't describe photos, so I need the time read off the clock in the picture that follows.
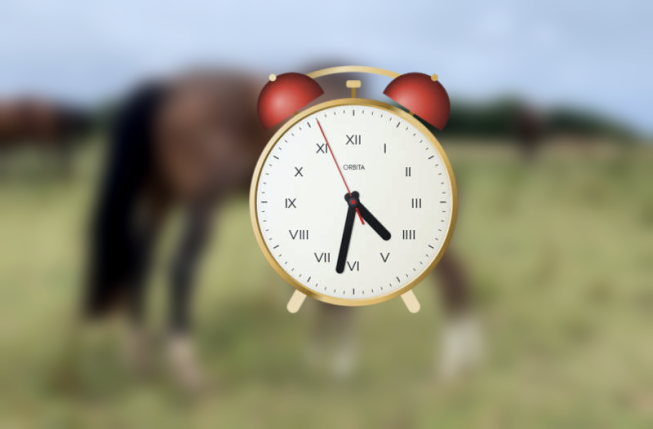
4:31:56
